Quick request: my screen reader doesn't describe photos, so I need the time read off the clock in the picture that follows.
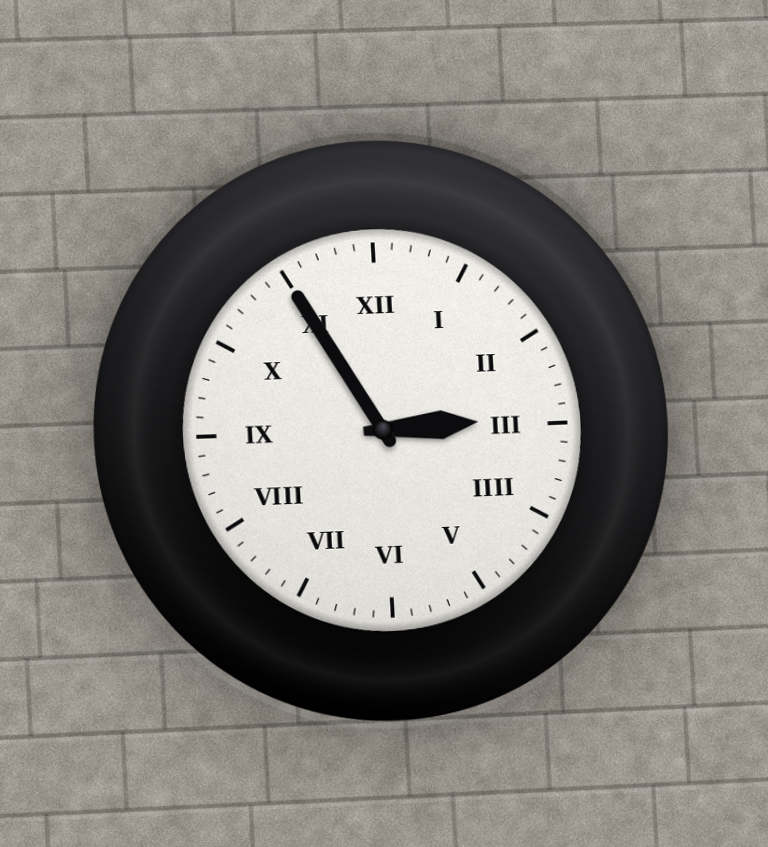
2:55
